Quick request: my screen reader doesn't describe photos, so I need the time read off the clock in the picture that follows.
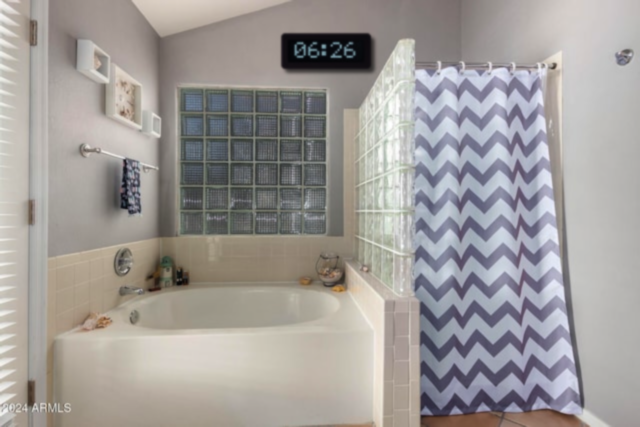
6:26
